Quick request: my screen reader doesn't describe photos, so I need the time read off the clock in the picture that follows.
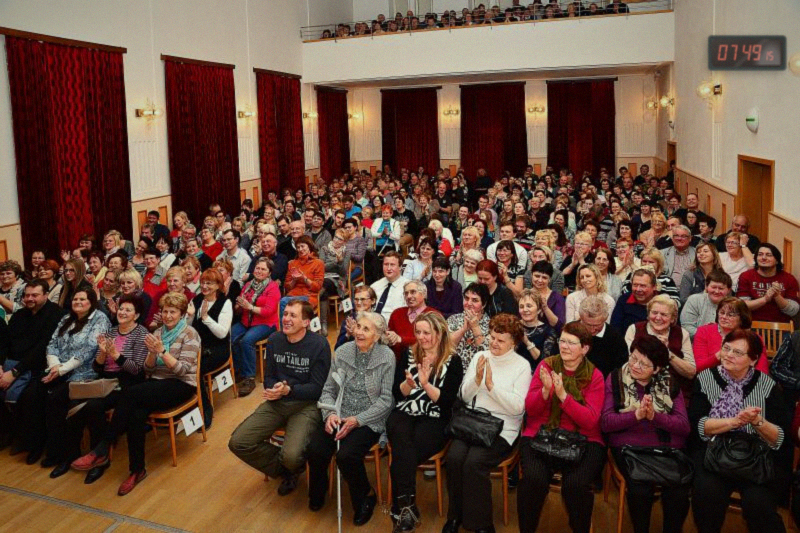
7:49
